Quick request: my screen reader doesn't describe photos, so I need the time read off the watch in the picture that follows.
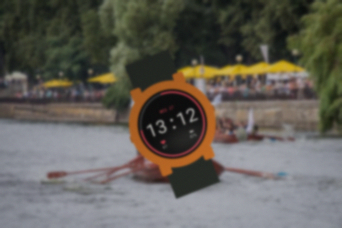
13:12
